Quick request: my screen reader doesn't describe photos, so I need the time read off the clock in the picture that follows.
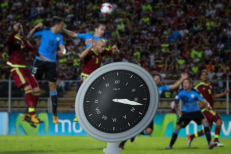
3:17
